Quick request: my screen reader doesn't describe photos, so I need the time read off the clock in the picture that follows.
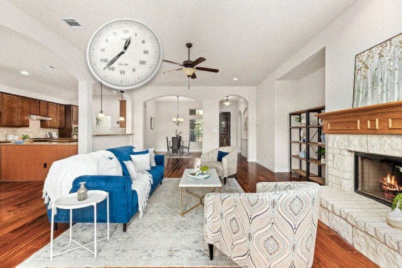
12:37
